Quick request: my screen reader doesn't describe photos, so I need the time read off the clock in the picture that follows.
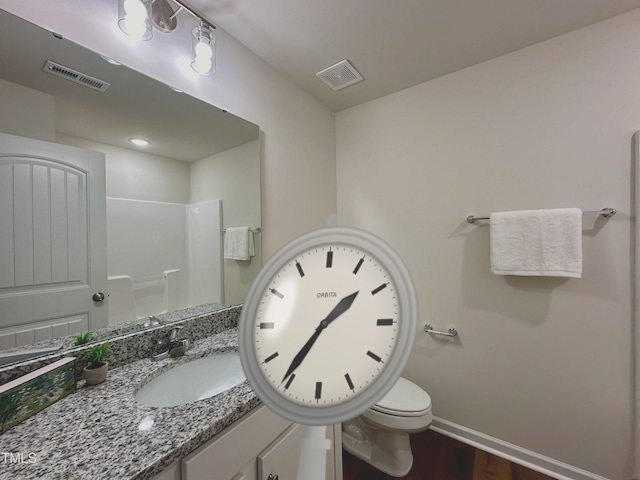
1:36
